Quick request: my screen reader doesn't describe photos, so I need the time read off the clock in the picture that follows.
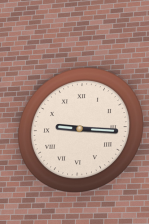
9:16
